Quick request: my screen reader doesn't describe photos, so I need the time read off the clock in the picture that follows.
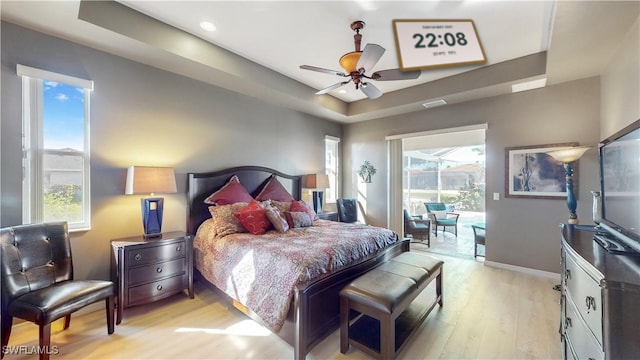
22:08
